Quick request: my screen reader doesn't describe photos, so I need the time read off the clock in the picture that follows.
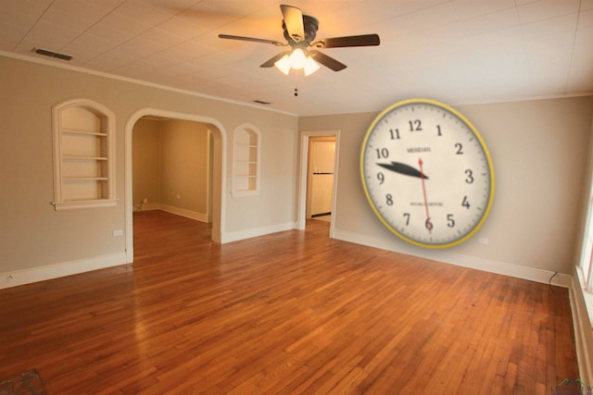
9:47:30
